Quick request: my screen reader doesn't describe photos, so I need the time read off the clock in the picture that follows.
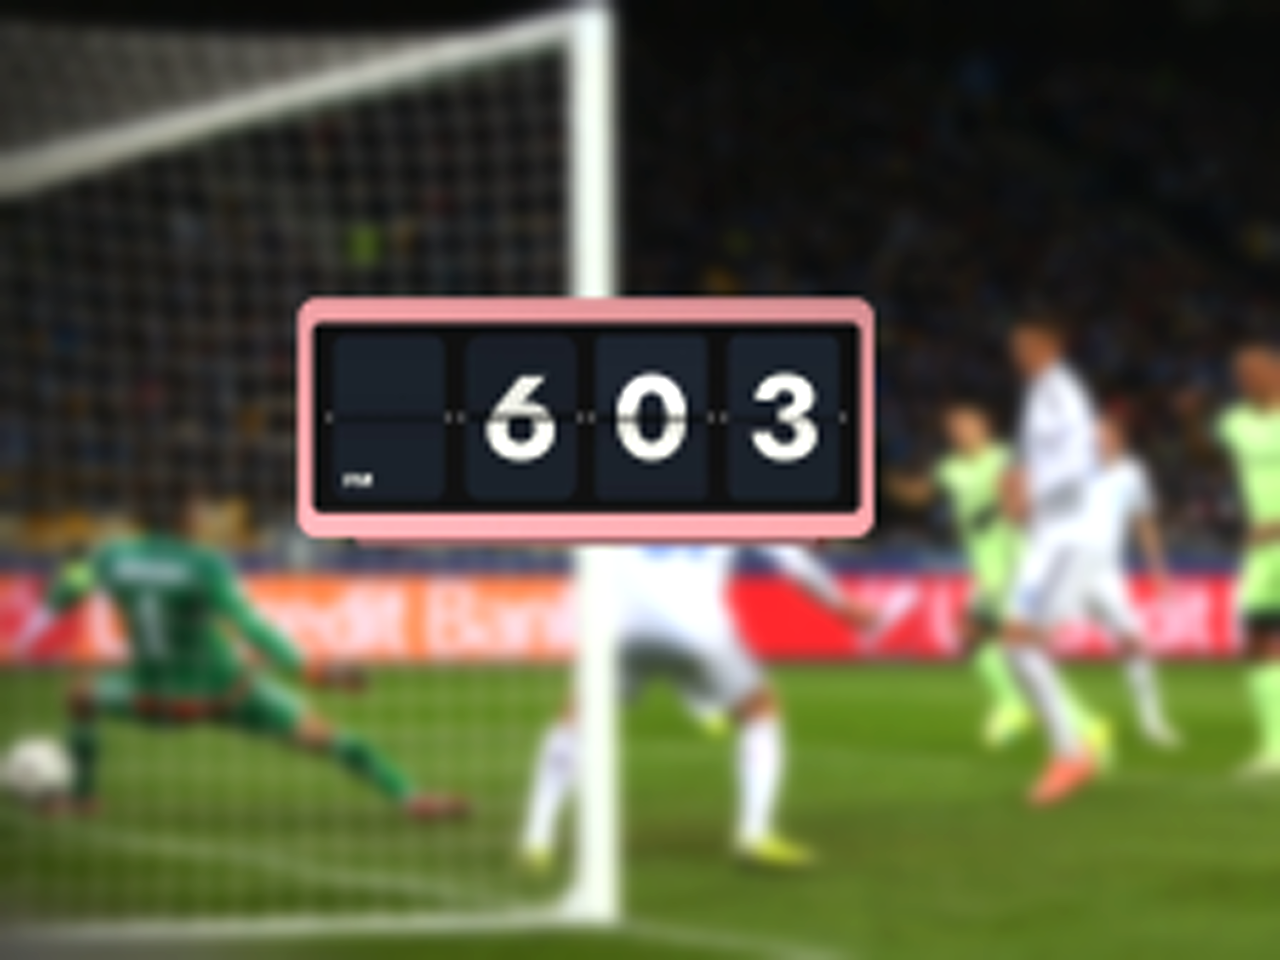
6:03
